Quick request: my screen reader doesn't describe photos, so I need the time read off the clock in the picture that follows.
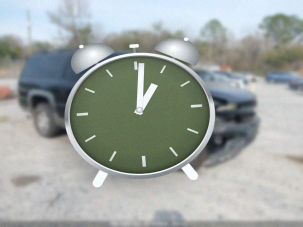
1:01
